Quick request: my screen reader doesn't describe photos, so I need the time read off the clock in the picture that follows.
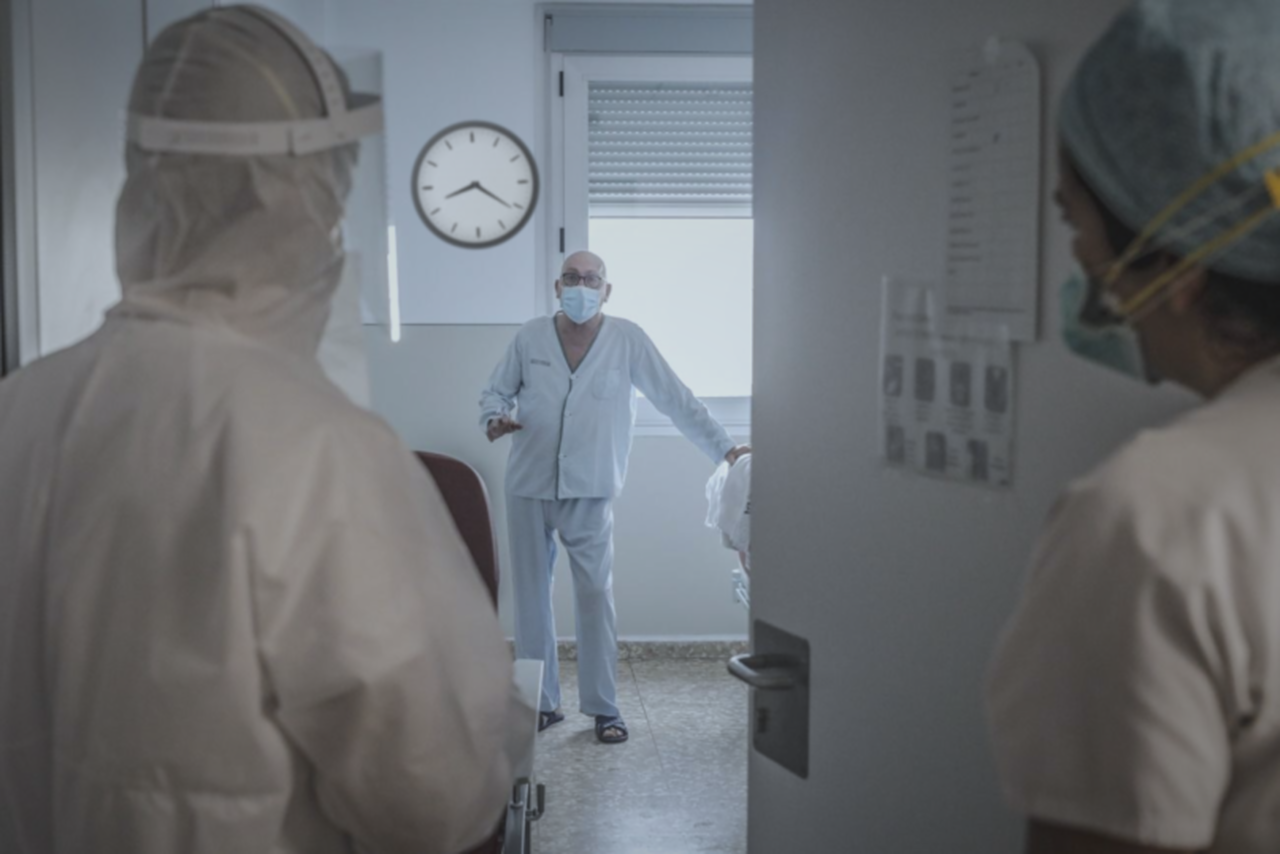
8:21
